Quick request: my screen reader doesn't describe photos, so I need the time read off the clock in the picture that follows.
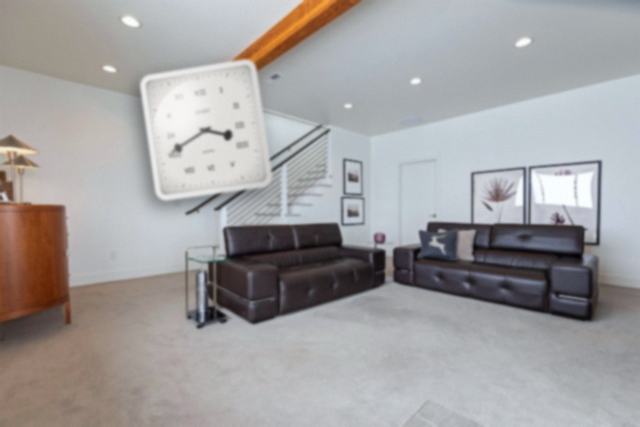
3:41
